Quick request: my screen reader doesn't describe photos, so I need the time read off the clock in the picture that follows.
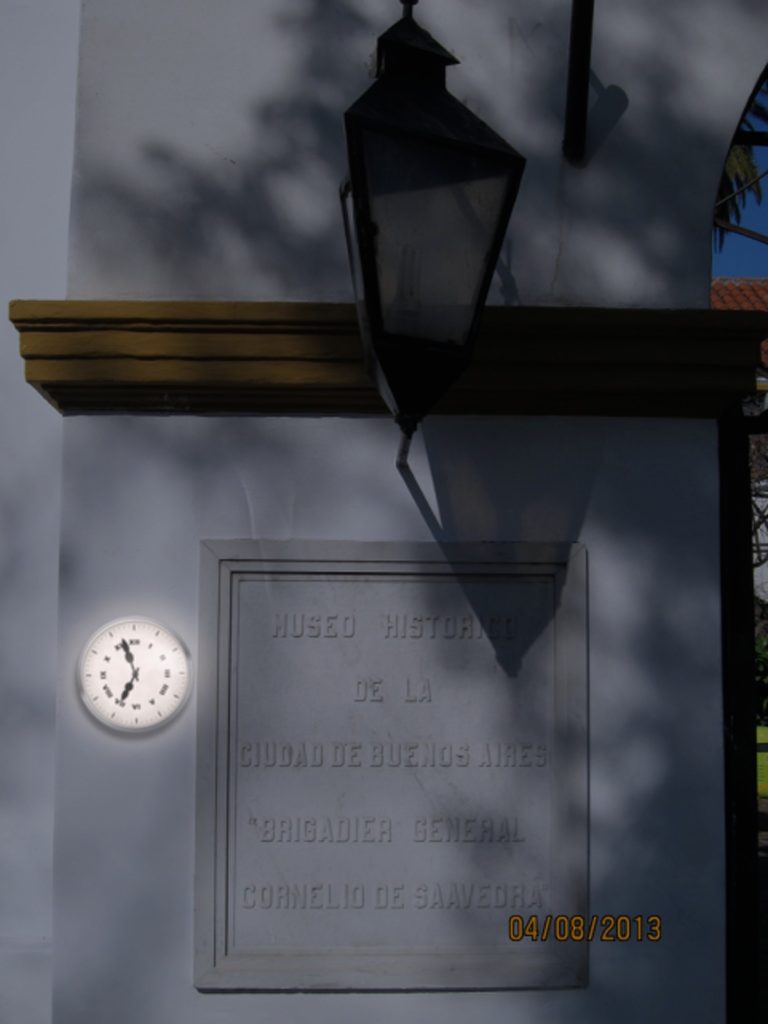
6:57
